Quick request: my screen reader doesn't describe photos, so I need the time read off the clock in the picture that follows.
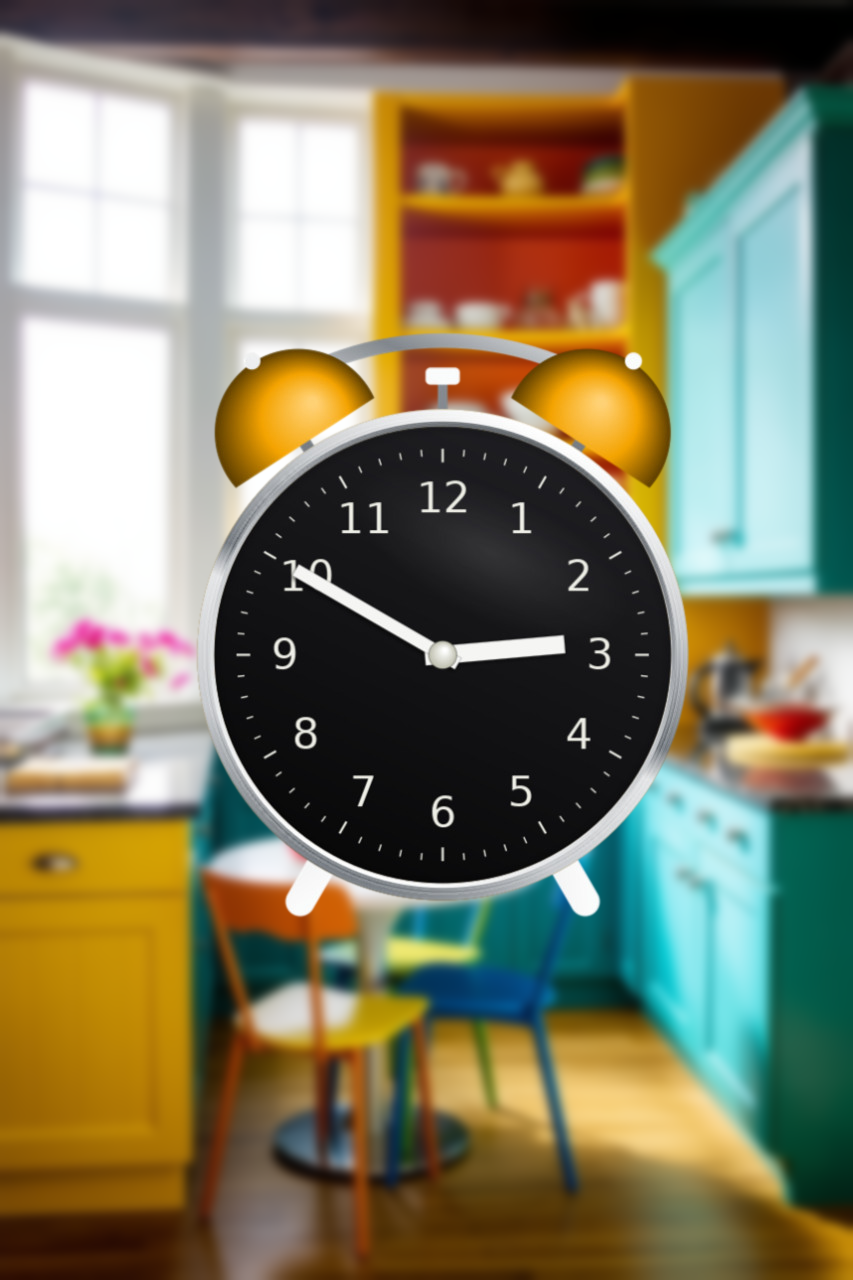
2:50
